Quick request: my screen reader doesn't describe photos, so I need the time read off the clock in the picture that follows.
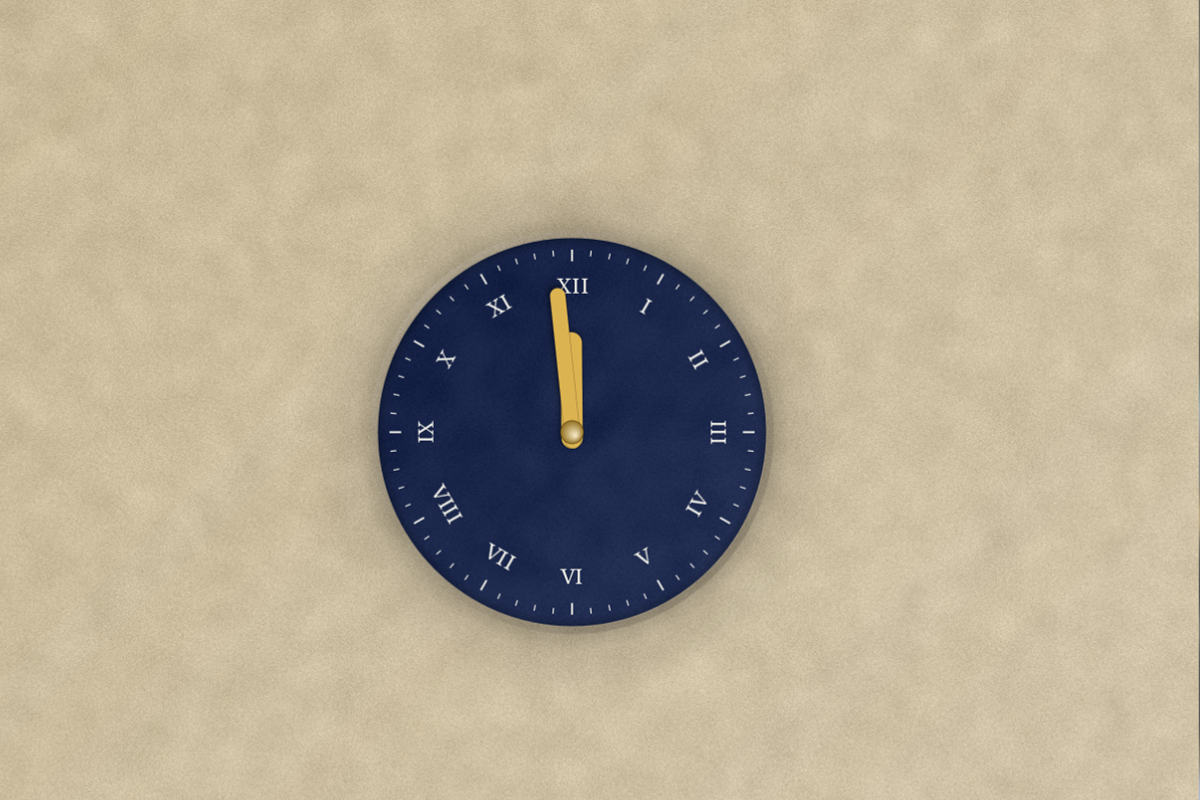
11:59
